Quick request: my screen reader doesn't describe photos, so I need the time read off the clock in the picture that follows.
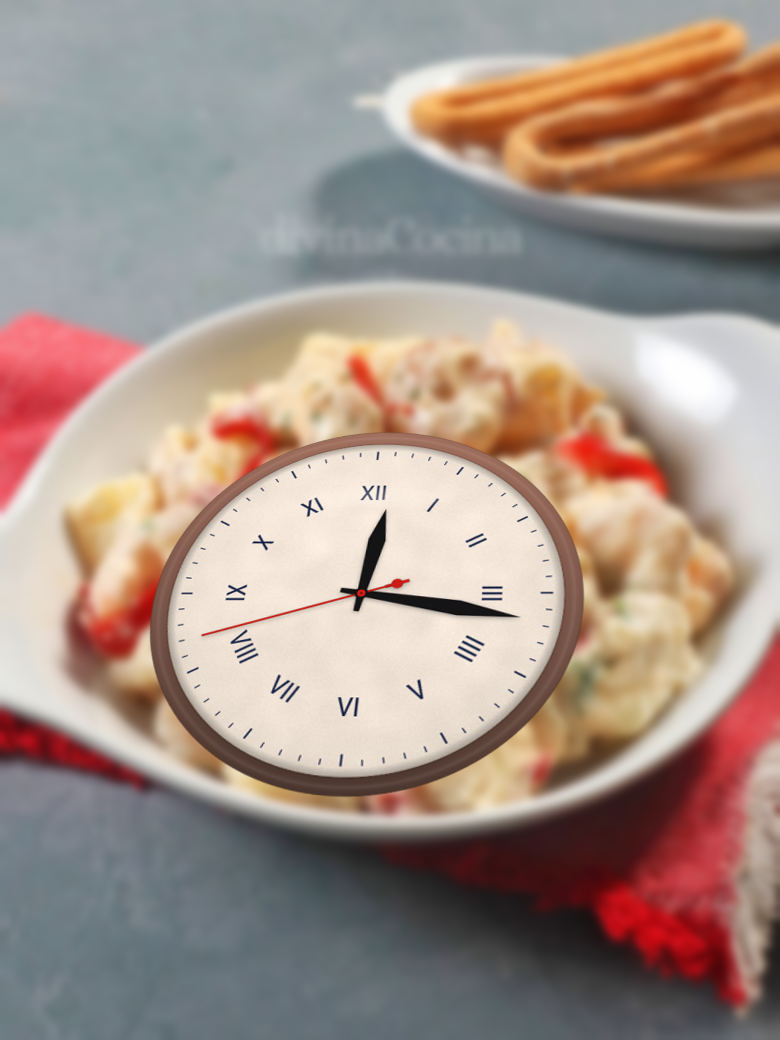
12:16:42
